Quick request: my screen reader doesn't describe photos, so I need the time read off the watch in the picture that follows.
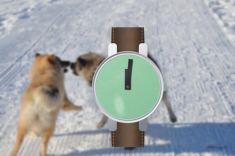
12:01
